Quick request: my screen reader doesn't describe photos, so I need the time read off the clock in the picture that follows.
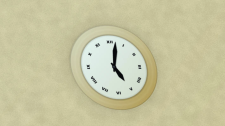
5:02
